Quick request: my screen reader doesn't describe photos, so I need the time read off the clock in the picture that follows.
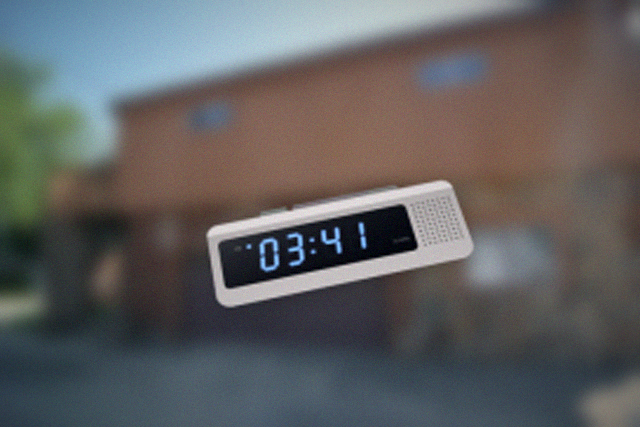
3:41
